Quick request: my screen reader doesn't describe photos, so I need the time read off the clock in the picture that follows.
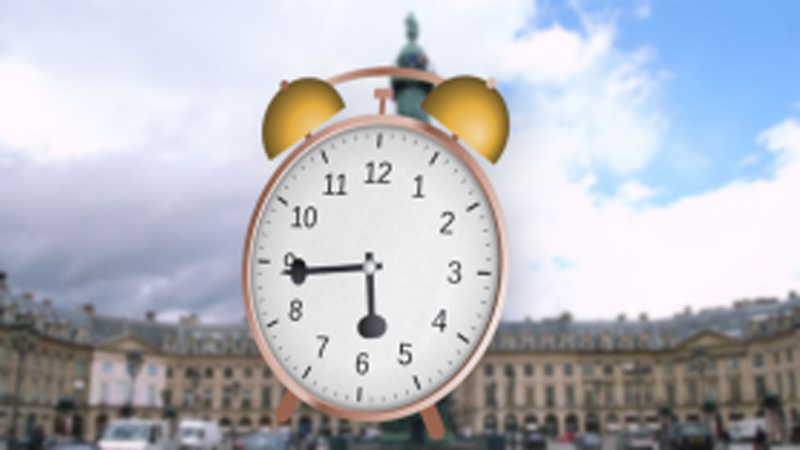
5:44
